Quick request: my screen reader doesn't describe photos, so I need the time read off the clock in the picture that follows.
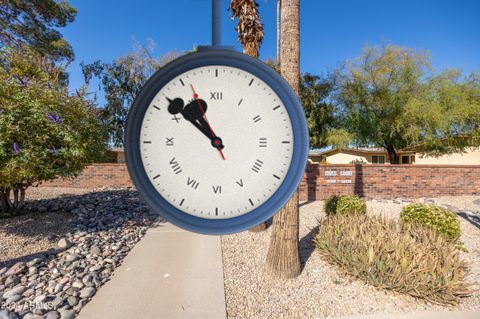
10:51:56
